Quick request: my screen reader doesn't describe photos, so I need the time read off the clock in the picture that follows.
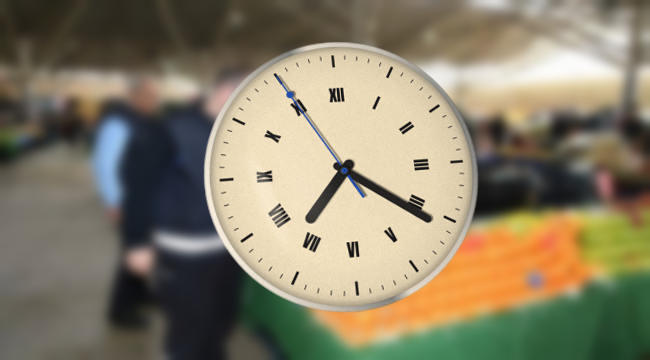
7:20:55
